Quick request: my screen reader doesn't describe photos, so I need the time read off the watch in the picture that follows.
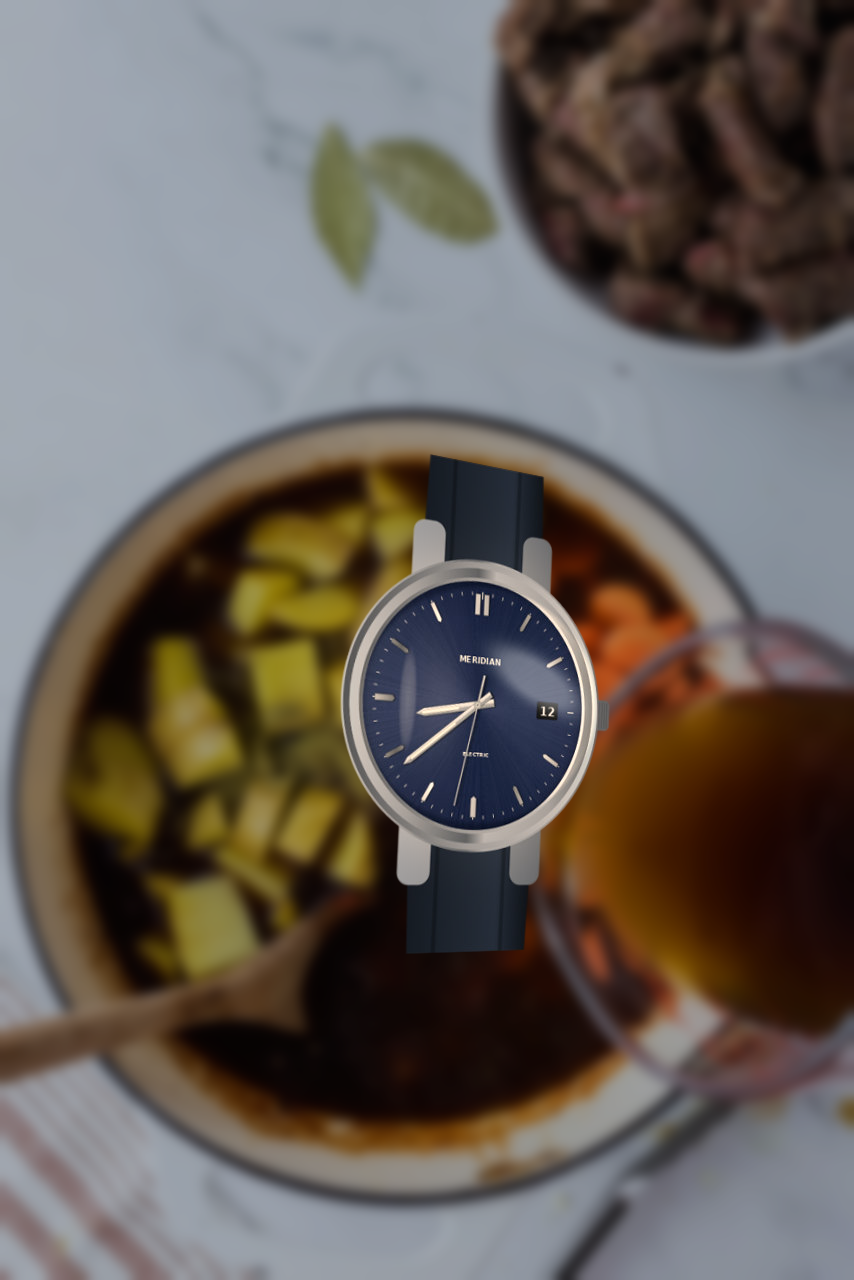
8:38:32
